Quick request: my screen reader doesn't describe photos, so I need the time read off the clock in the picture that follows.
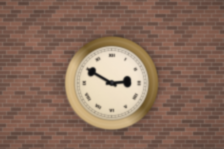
2:50
